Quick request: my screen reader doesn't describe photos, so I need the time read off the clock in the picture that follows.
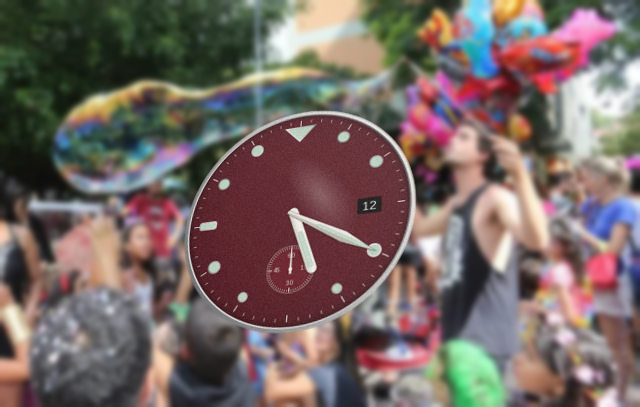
5:20
